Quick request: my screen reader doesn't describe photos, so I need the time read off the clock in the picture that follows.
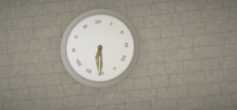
6:31
